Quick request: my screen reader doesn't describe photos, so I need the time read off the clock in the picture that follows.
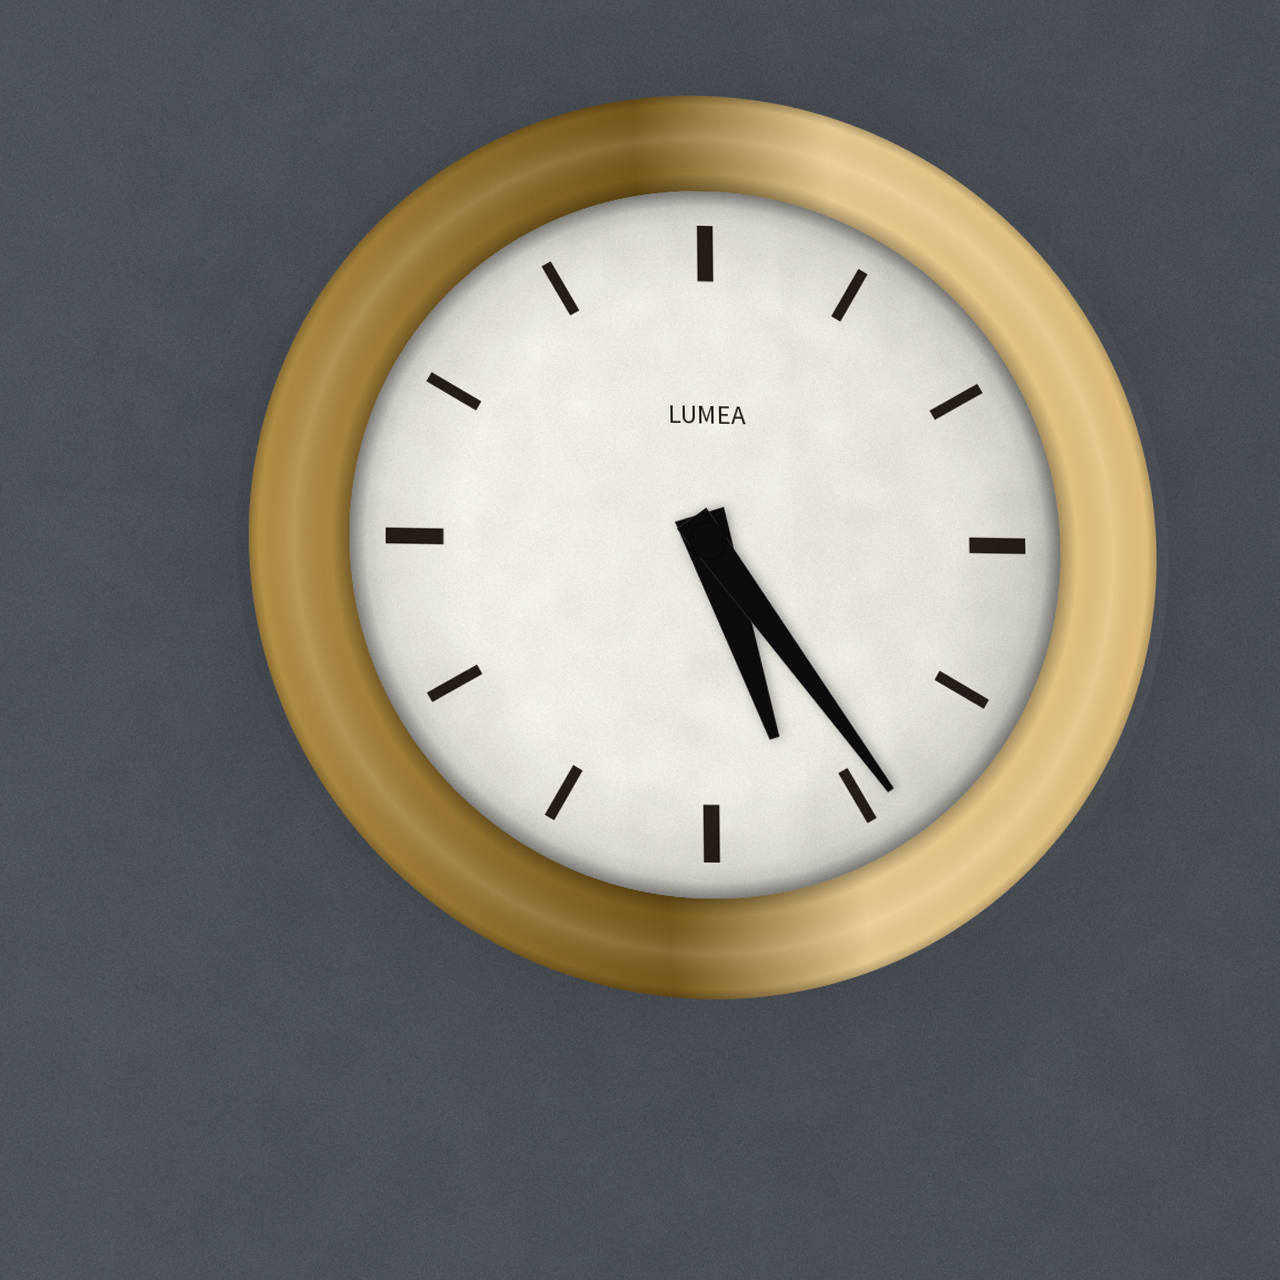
5:24
